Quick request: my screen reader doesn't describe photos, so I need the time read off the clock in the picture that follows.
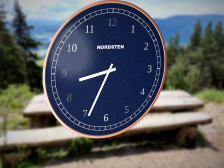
8:34
